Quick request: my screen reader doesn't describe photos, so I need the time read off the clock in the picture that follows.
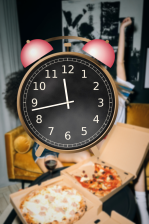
11:43
